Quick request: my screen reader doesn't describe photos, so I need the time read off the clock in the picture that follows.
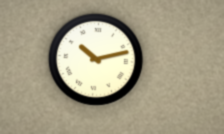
10:12
